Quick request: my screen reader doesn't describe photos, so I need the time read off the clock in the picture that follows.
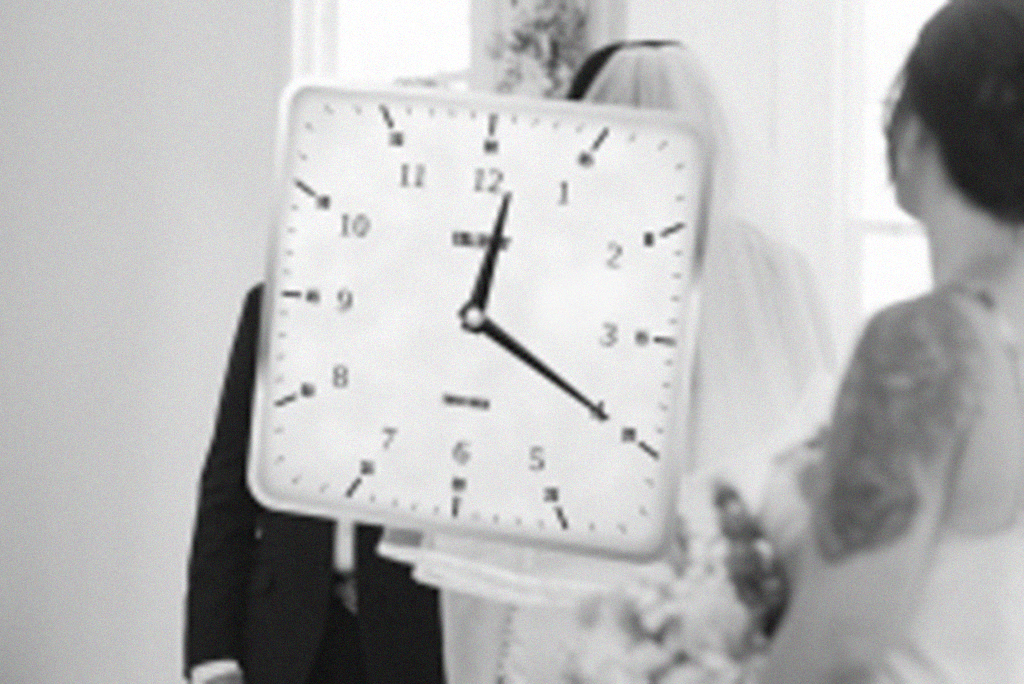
12:20
